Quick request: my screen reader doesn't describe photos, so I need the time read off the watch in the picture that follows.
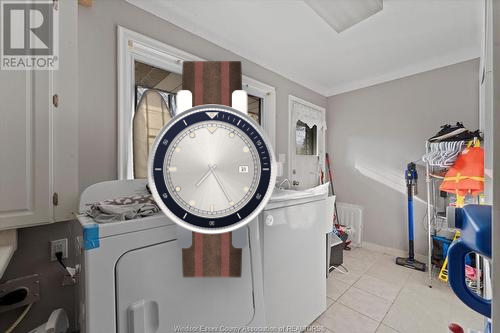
7:25
